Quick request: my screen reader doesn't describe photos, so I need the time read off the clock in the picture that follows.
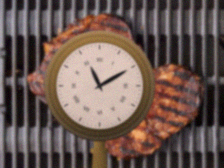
11:10
